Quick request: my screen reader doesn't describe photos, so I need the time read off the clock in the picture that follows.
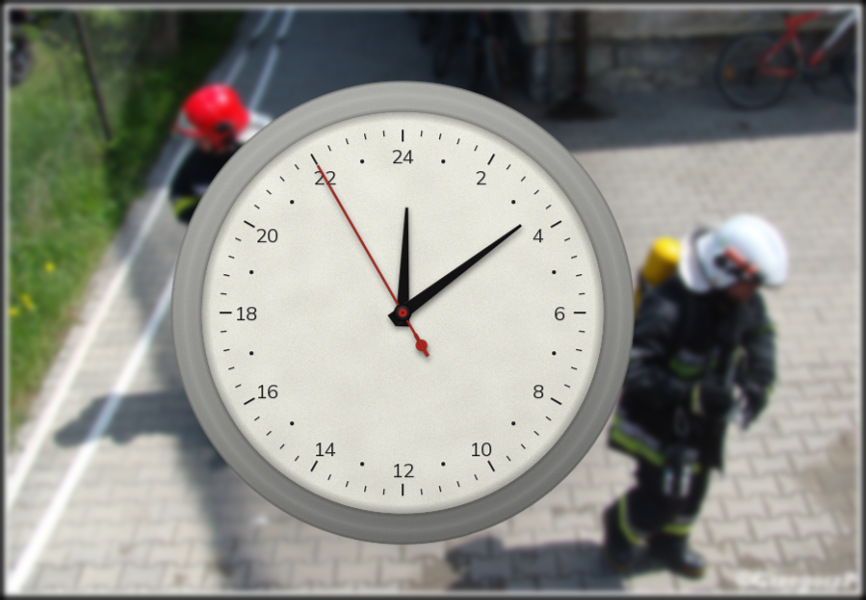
0:08:55
